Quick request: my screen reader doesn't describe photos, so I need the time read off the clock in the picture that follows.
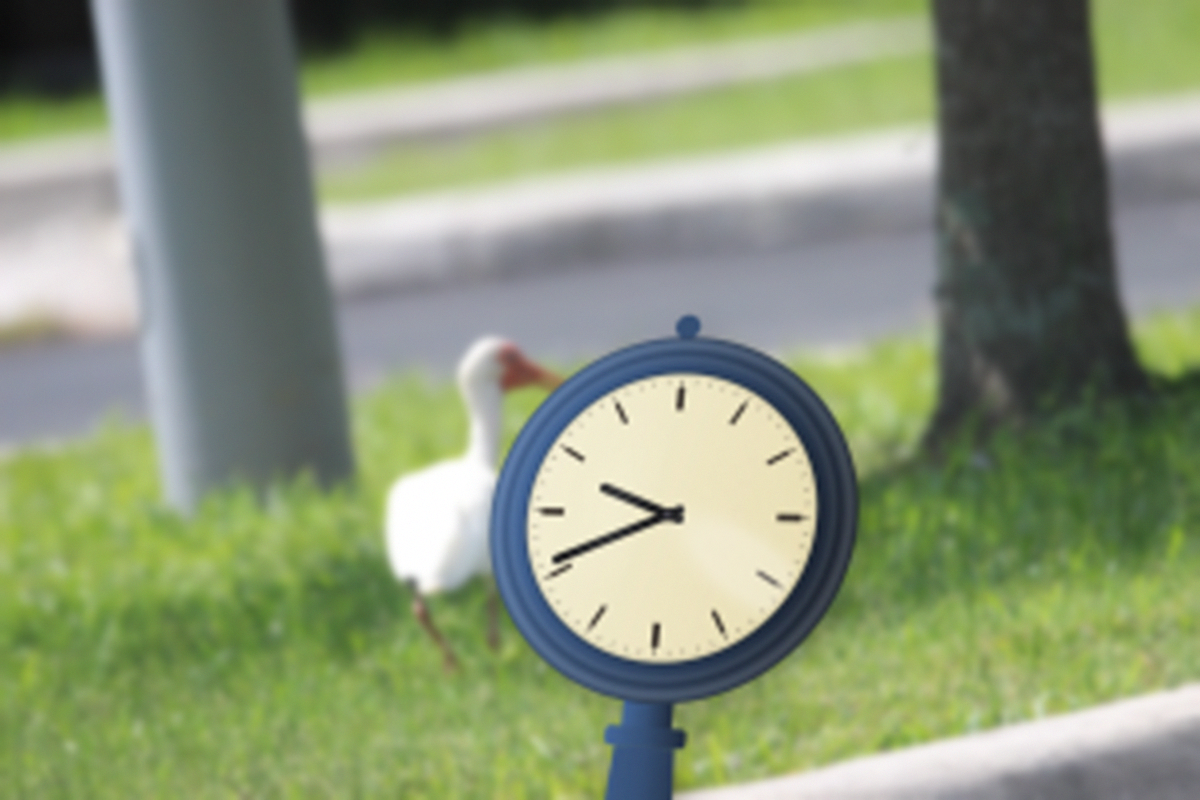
9:41
